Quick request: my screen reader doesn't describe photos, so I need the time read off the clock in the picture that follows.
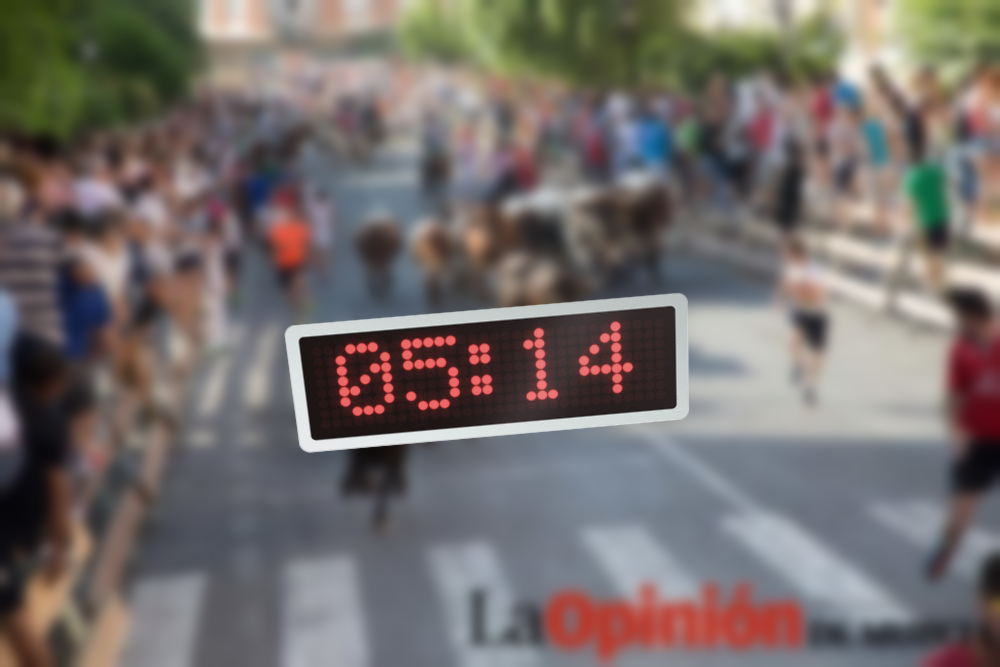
5:14
